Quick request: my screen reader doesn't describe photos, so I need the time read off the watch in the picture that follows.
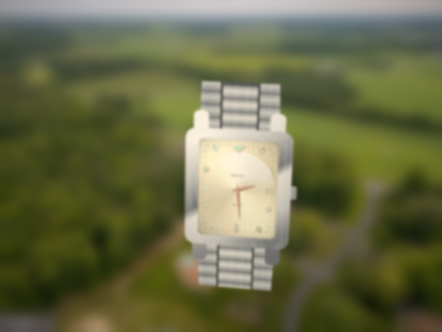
2:29
